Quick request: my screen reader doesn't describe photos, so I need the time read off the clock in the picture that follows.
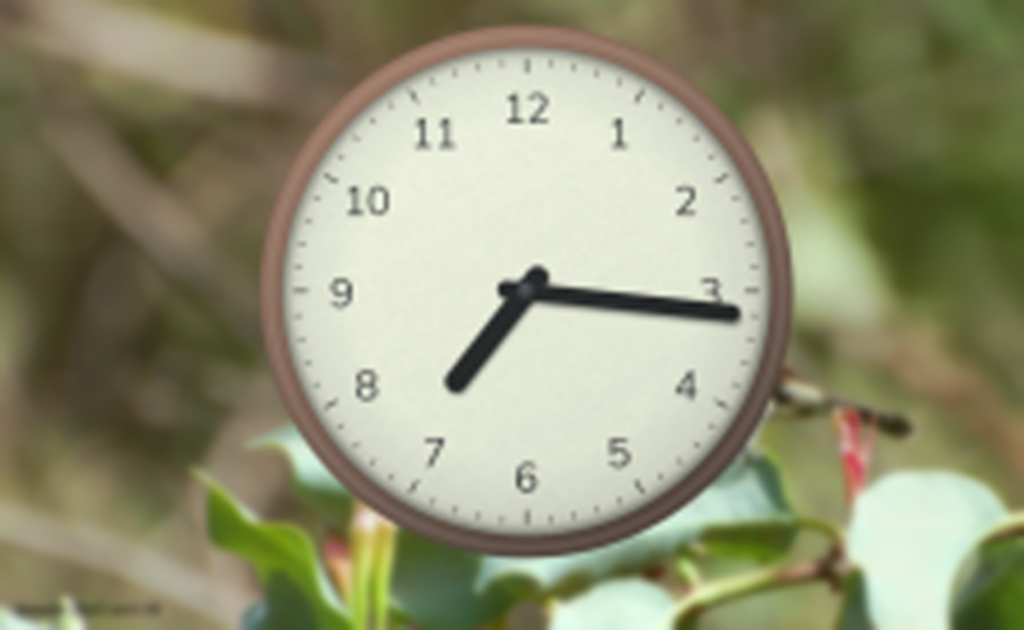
7:16
